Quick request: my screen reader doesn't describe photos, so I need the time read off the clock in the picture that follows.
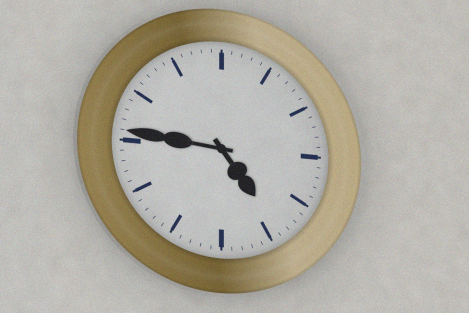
4:46
